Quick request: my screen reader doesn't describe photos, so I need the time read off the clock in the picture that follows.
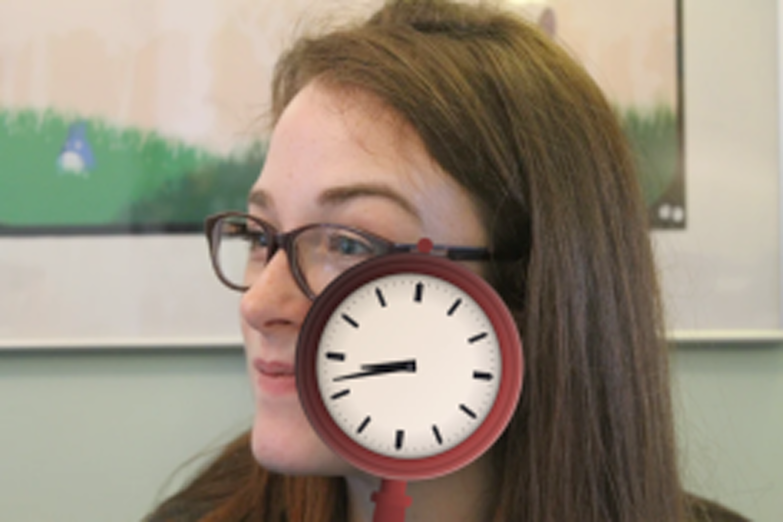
8:42
